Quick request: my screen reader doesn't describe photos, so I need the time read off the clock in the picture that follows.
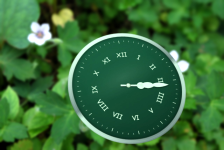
3:16
